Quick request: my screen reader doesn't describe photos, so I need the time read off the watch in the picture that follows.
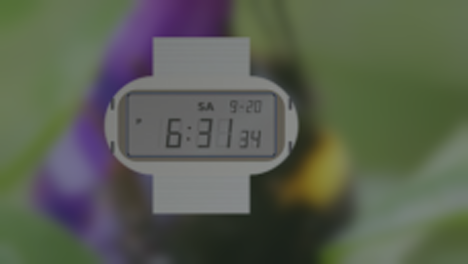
6:31:34
